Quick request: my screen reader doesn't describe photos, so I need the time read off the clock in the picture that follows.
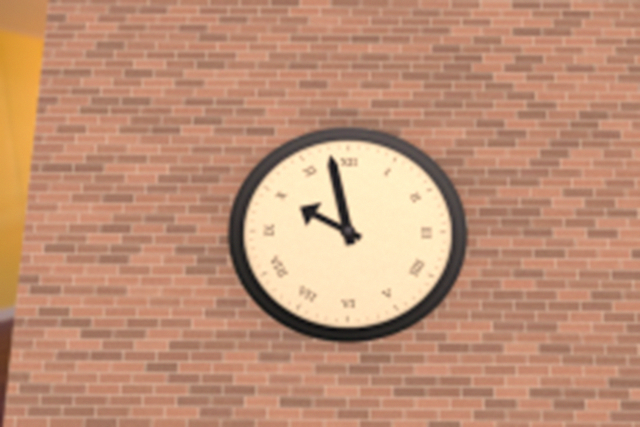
9:58
